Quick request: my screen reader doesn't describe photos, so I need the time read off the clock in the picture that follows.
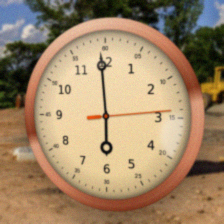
5:59:14
